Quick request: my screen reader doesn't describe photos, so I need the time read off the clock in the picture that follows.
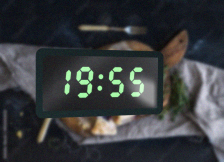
19:55
